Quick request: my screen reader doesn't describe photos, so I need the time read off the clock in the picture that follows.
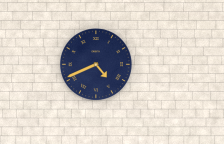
4:41
